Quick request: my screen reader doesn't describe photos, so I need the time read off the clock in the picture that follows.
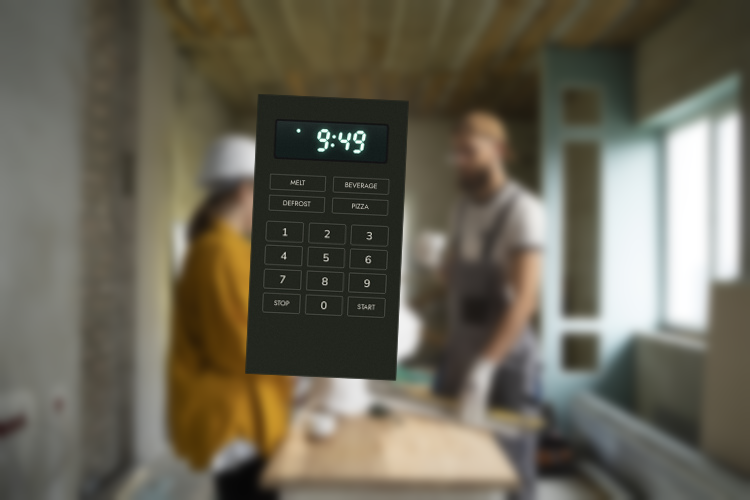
9:49
